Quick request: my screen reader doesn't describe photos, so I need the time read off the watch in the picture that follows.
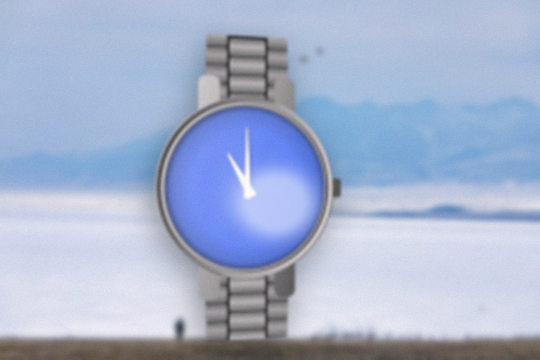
11:00
